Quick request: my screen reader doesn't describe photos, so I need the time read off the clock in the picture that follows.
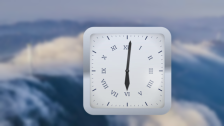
6:01
